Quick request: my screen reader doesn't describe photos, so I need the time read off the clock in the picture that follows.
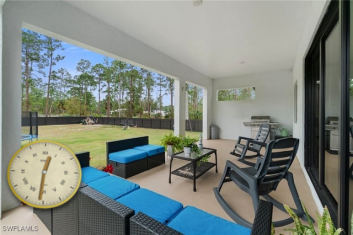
12:31
